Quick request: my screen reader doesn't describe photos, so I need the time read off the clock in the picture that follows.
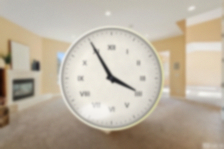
3:55
